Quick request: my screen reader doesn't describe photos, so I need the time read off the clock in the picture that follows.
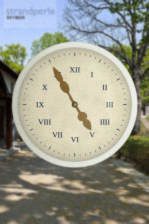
4:55
